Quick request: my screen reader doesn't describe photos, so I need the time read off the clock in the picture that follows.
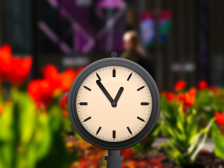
12:54
